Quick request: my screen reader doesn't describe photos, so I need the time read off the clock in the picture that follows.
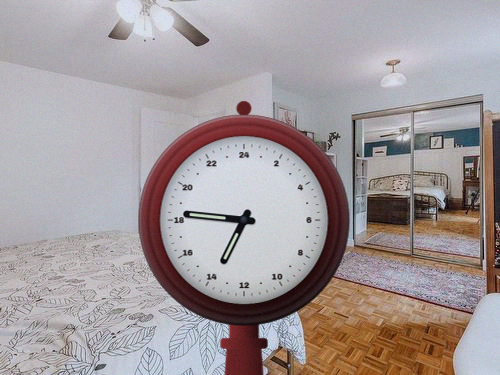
13:46
